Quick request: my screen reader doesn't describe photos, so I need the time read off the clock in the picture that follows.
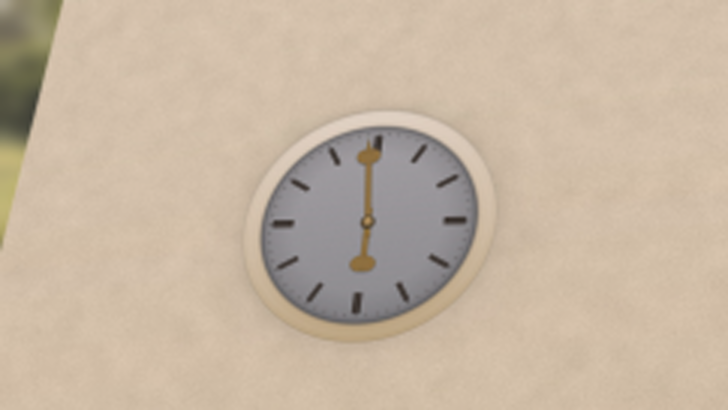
5:59
